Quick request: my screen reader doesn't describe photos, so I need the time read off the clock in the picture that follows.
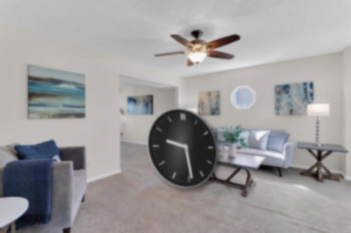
9:29
